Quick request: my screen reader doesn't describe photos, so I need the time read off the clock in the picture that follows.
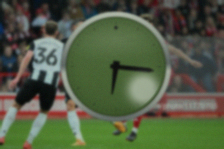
6:16
